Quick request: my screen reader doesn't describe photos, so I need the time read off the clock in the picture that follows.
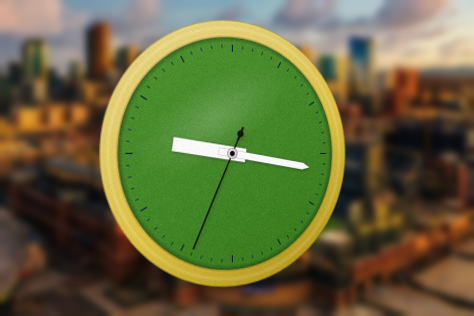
9:16:34
